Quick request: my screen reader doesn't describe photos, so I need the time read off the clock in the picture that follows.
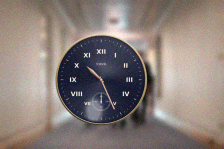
10:26
